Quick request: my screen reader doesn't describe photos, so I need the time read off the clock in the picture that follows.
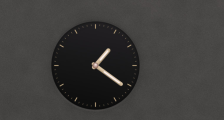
1:21
